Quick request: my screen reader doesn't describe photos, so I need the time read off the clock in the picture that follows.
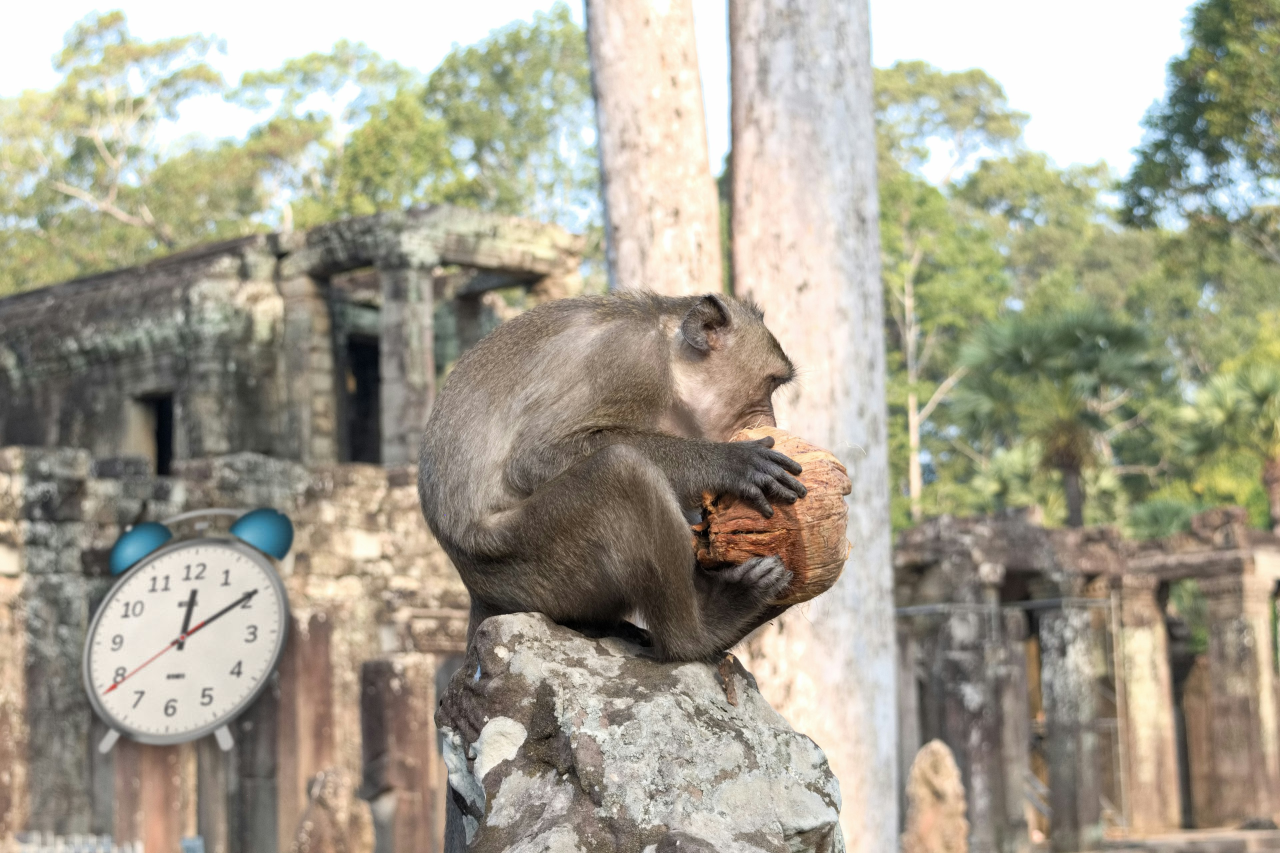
12:09:39
